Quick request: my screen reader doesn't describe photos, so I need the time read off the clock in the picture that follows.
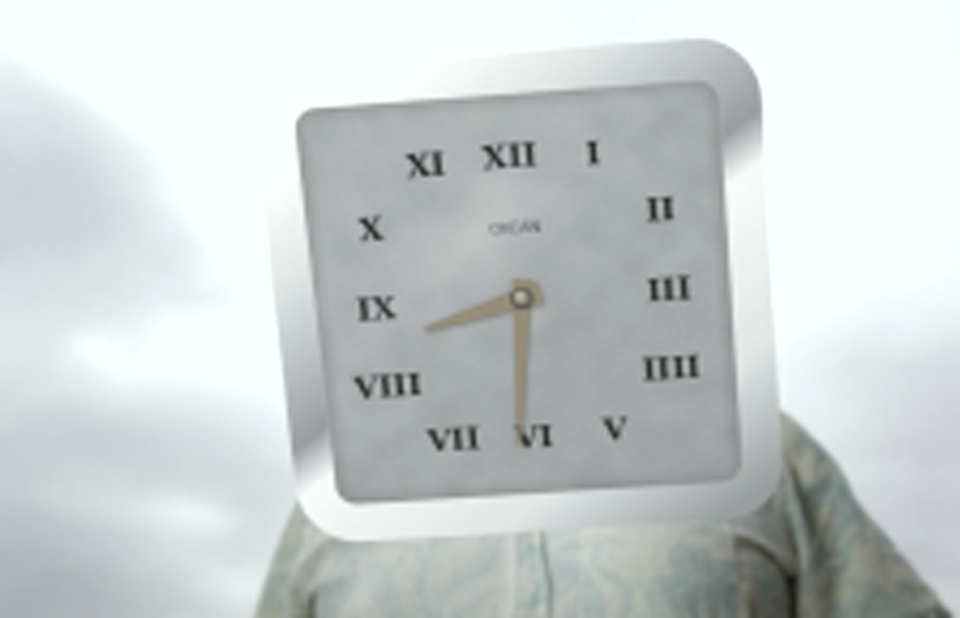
8:31
